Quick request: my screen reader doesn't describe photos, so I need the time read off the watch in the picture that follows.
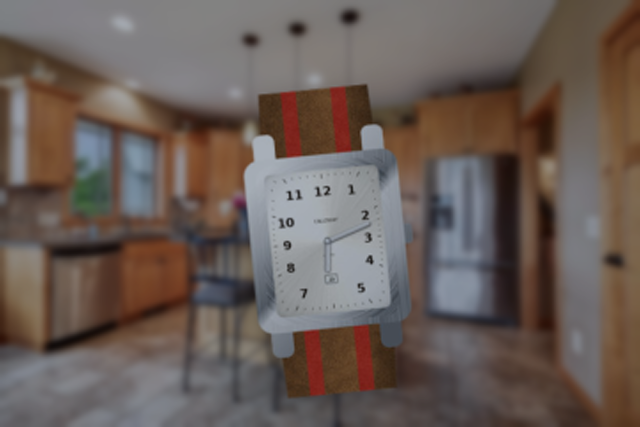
6:12
